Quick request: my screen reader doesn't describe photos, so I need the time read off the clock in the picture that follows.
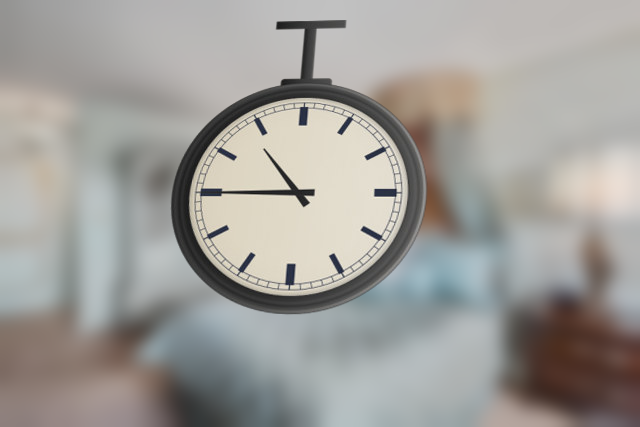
10:45
